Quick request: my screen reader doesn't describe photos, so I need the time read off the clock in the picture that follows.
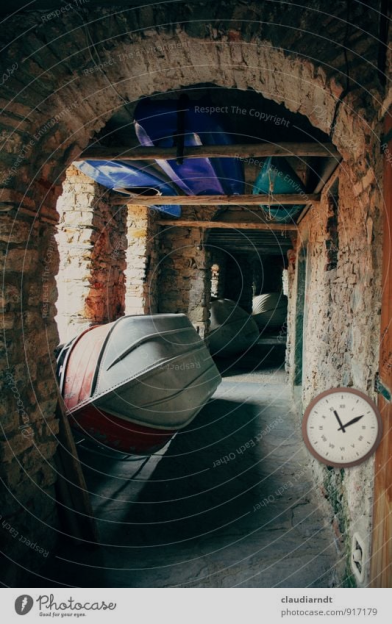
11:10
